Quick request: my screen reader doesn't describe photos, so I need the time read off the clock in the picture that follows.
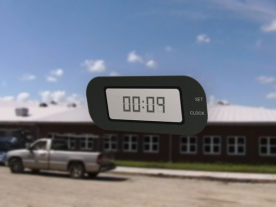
0:09
